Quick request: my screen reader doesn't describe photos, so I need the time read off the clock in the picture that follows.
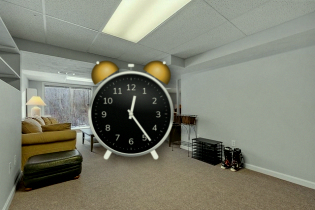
12:24
